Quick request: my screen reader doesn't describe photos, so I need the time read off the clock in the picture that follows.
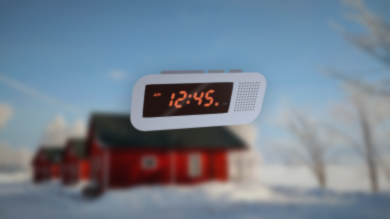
12:45
